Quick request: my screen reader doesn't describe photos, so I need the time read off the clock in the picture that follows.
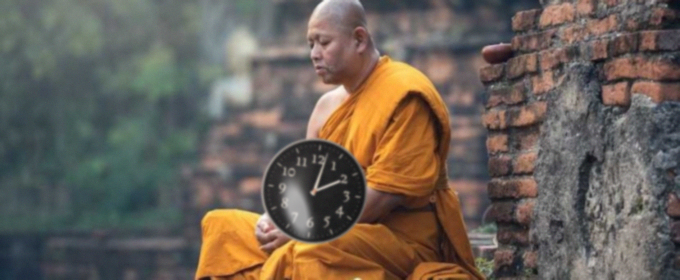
2:02
